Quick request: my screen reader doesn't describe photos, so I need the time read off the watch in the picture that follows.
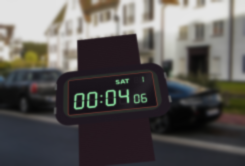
0:04
